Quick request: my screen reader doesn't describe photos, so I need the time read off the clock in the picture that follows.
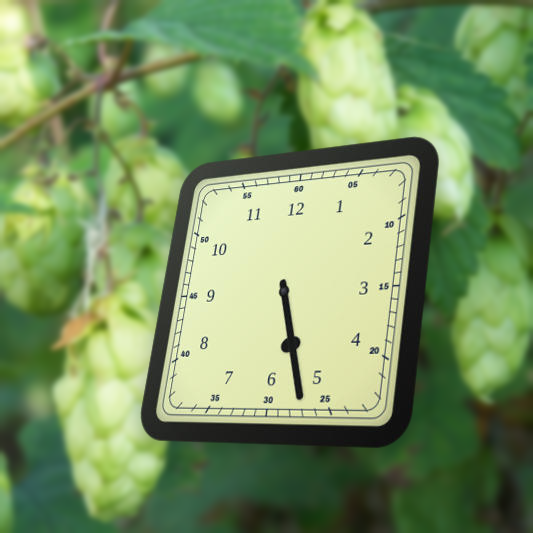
5:27
